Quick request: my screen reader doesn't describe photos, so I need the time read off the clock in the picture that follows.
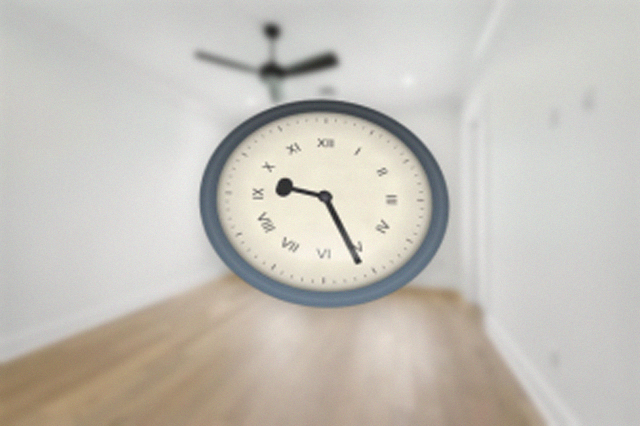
9:26
